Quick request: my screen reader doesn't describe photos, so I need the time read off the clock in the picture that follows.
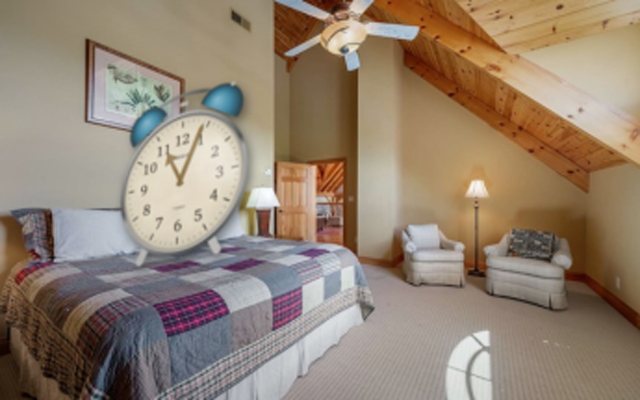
11:04
